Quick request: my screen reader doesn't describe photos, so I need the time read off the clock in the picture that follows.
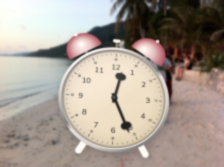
12:26
